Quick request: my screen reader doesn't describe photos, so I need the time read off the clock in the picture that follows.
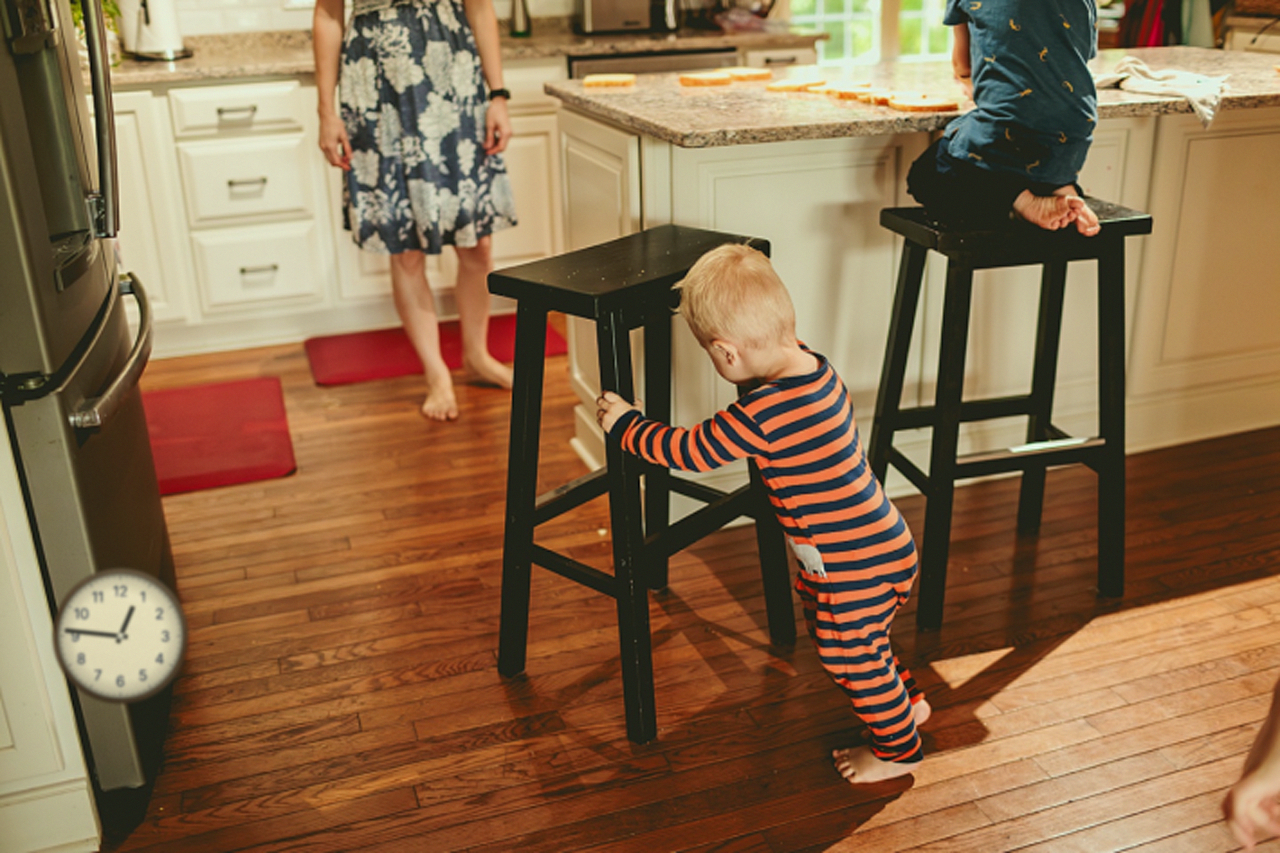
12:46
